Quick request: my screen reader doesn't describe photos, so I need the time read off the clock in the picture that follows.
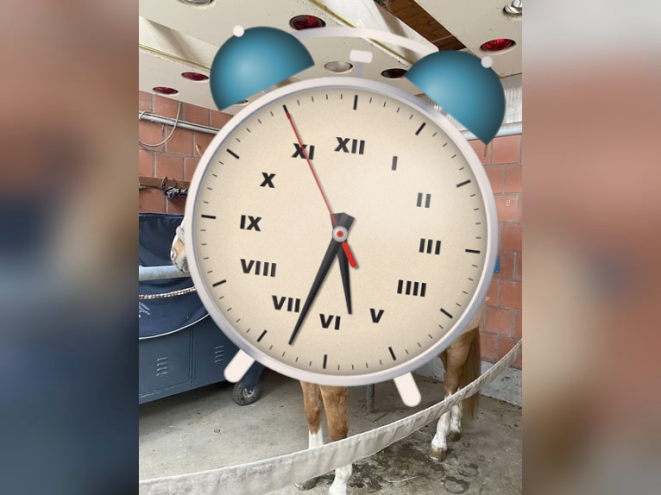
5:32:55
